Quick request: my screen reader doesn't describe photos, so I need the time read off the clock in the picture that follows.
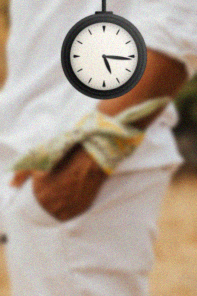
5:16
